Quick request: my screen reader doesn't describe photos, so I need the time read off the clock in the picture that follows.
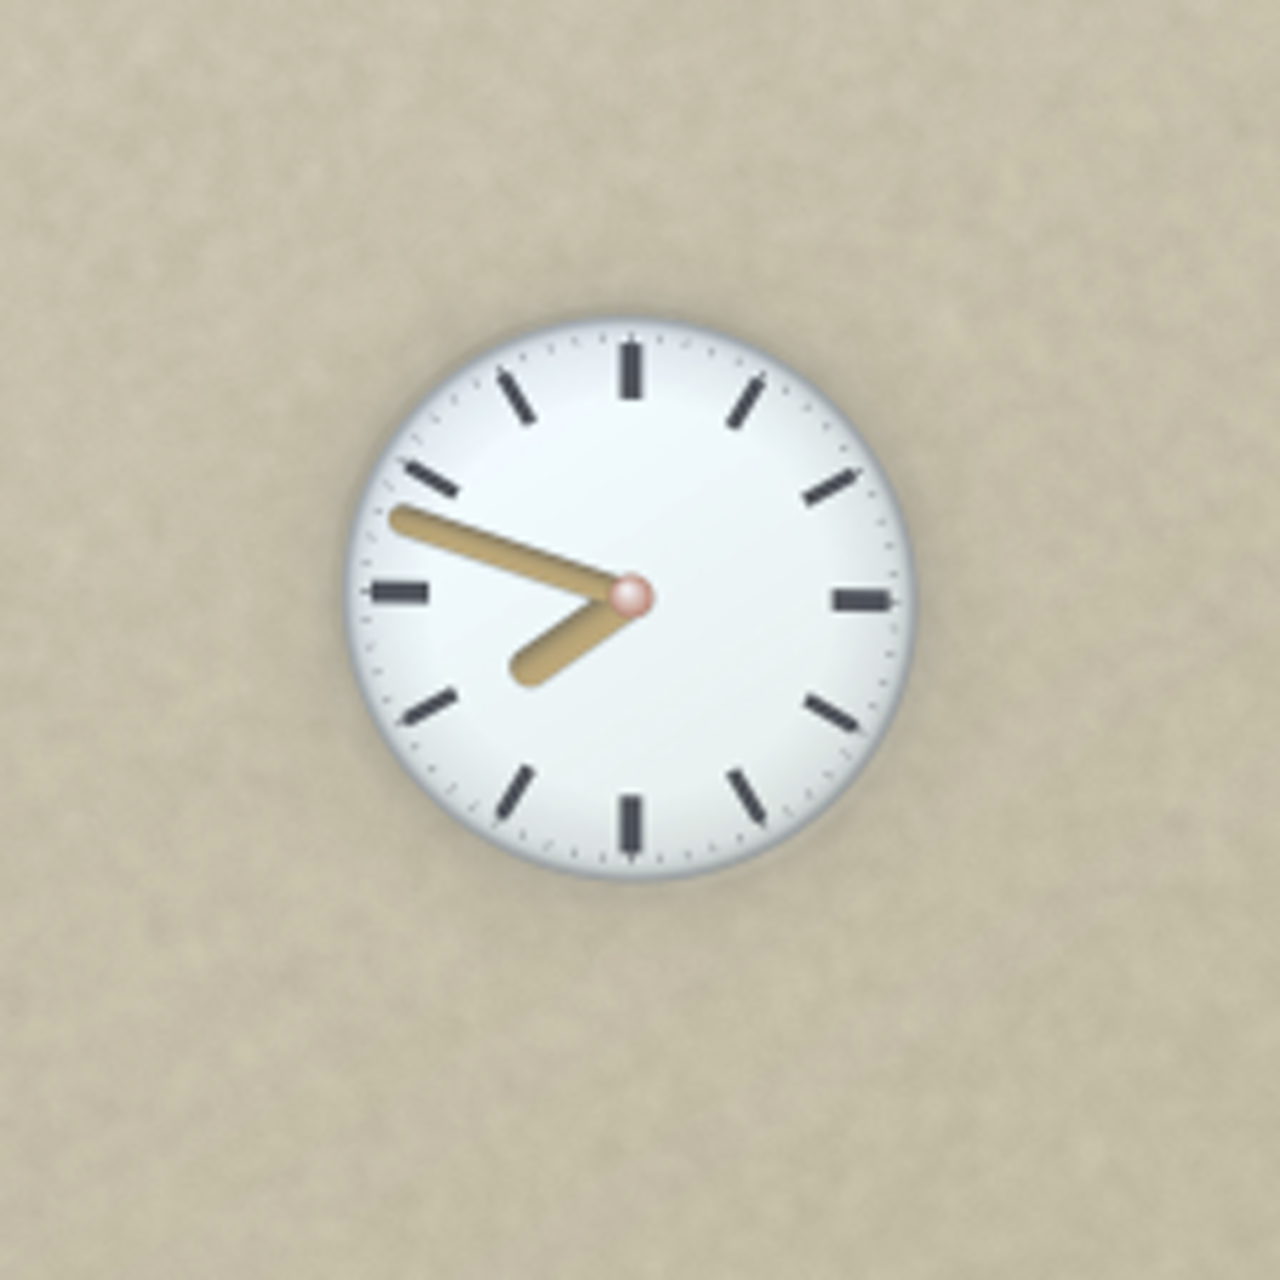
7:48
